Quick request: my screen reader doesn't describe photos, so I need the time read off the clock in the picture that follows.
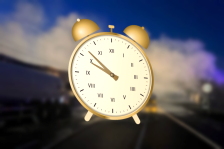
9:52
